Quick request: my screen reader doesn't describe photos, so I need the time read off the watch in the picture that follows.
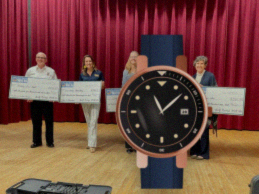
11:08
